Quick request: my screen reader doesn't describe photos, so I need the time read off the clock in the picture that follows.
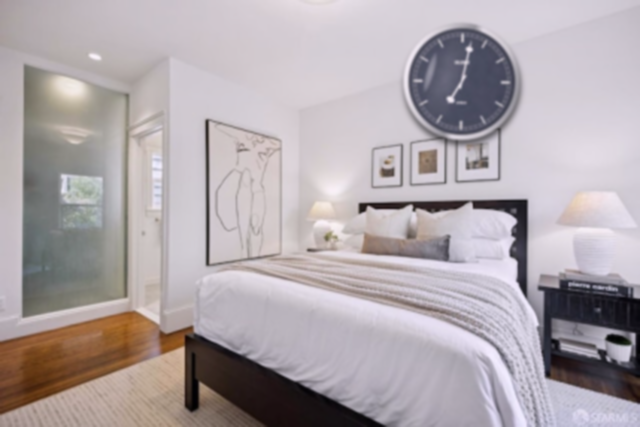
7:02
